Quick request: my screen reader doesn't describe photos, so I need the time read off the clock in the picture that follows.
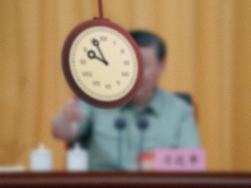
9:56
